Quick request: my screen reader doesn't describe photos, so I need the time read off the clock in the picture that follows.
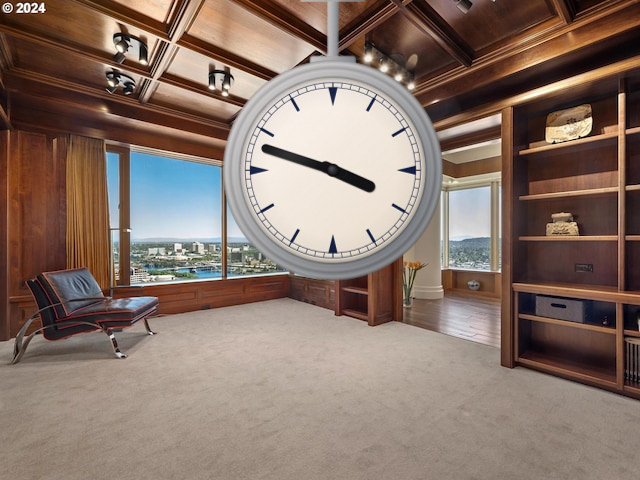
3:48
